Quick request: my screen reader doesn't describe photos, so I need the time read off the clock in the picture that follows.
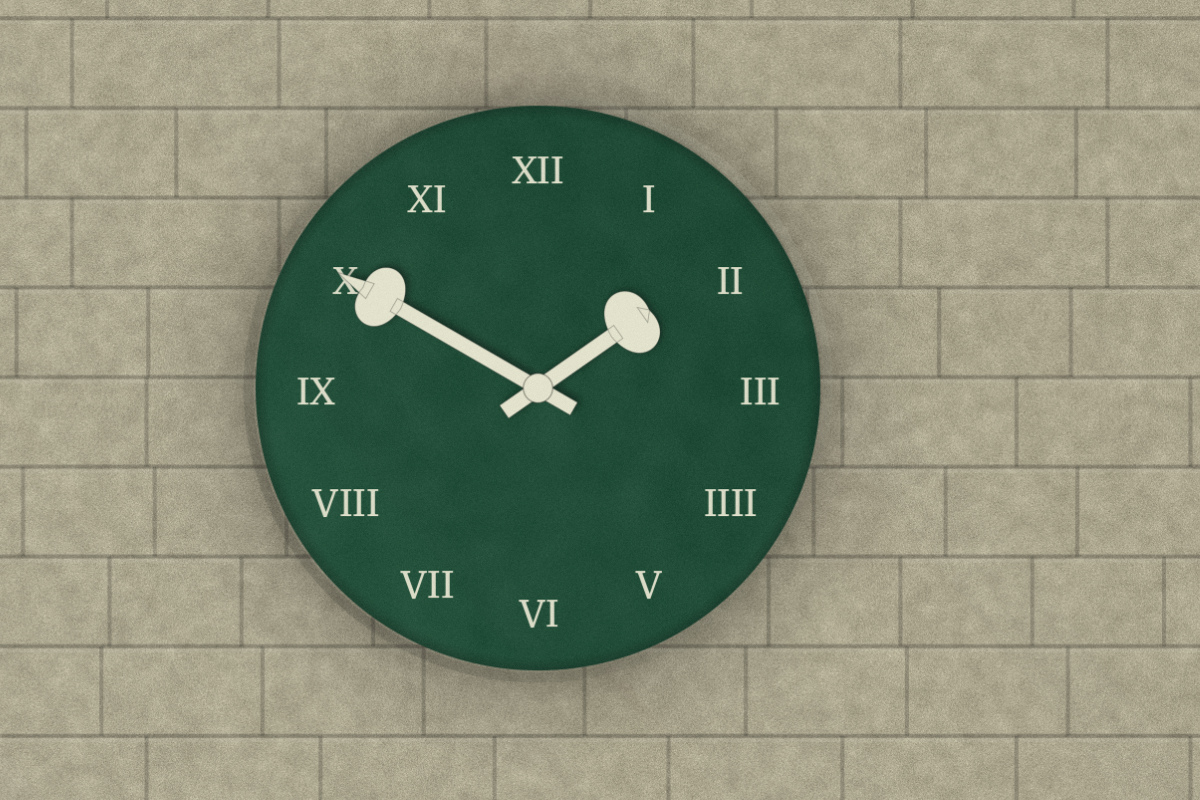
1:50
